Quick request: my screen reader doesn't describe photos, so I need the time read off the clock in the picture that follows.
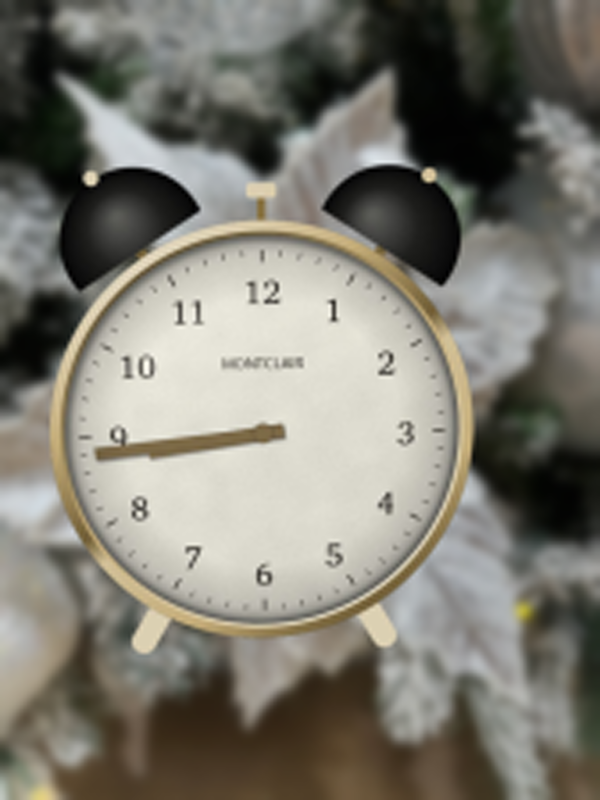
8:44
